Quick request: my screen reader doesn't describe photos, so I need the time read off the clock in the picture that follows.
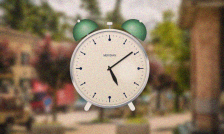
5:09
